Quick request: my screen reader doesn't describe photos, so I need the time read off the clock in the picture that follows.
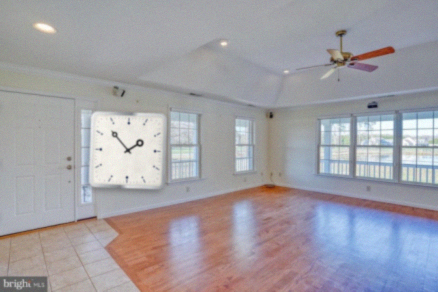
1:53
